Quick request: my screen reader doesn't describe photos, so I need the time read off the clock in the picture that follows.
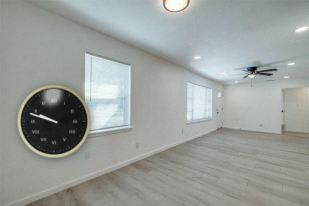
9:48
